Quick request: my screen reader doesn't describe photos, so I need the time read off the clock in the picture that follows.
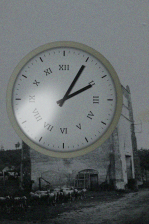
2:05
